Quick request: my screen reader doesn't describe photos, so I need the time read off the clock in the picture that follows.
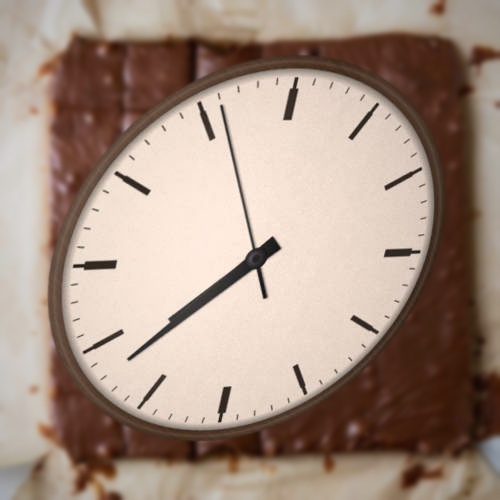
7:37:56
